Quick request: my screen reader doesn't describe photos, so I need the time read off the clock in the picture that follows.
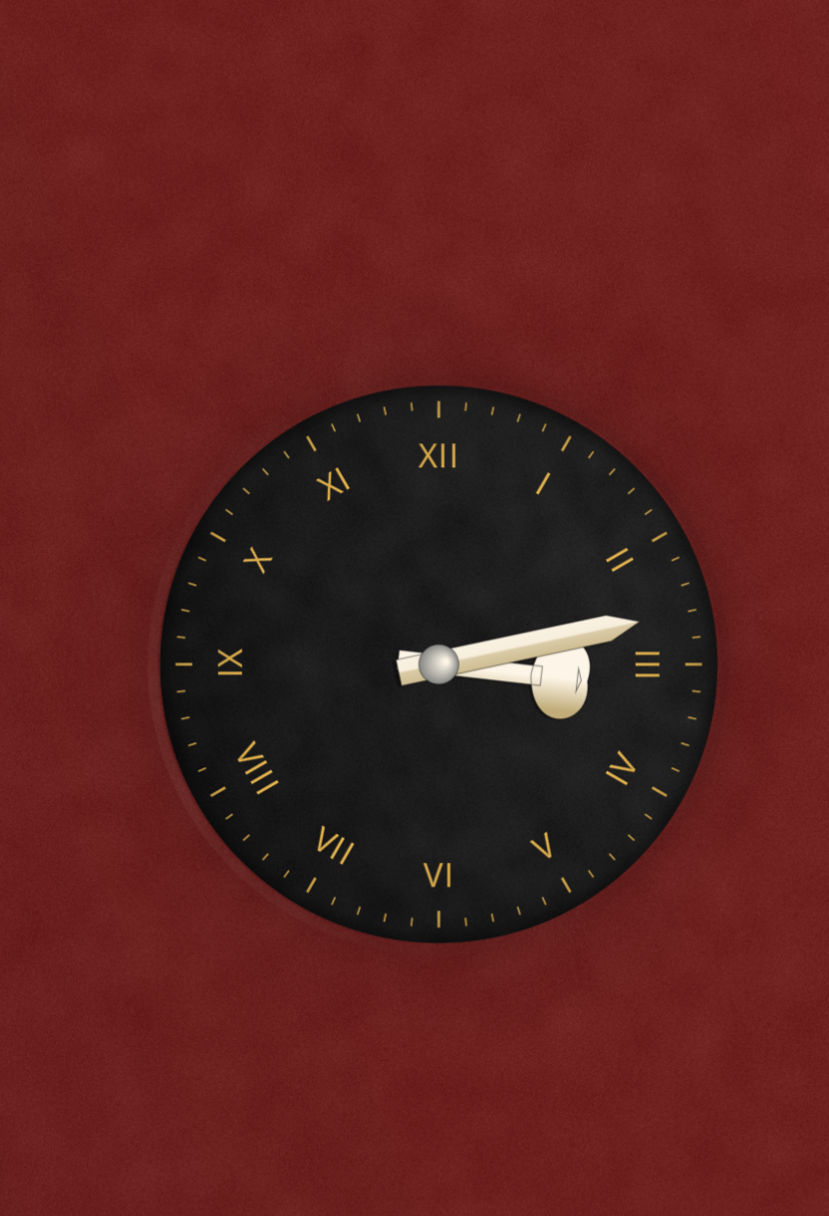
3:13
